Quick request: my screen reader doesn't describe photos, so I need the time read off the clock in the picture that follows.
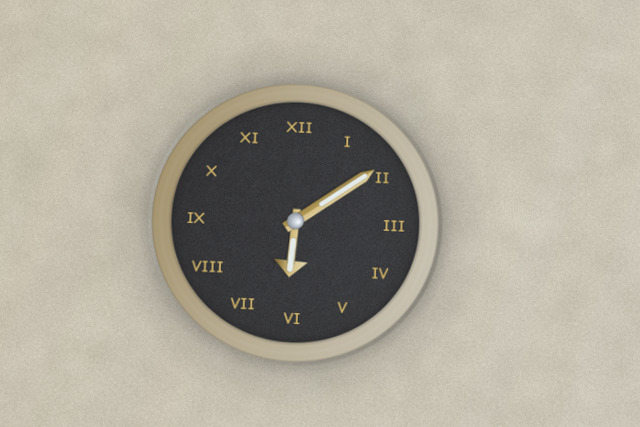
6:09
